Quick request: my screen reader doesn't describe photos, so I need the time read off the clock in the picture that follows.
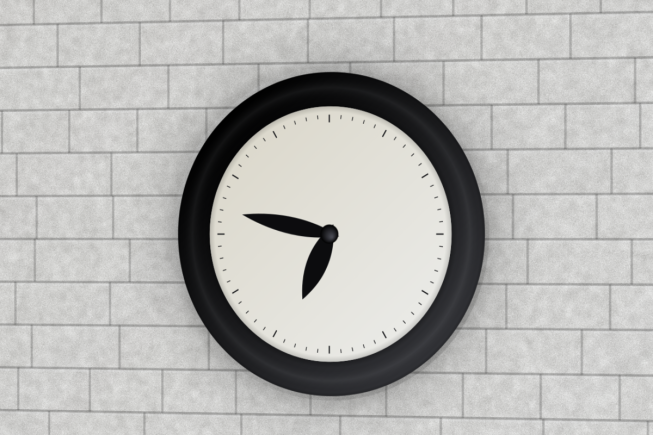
6:47
